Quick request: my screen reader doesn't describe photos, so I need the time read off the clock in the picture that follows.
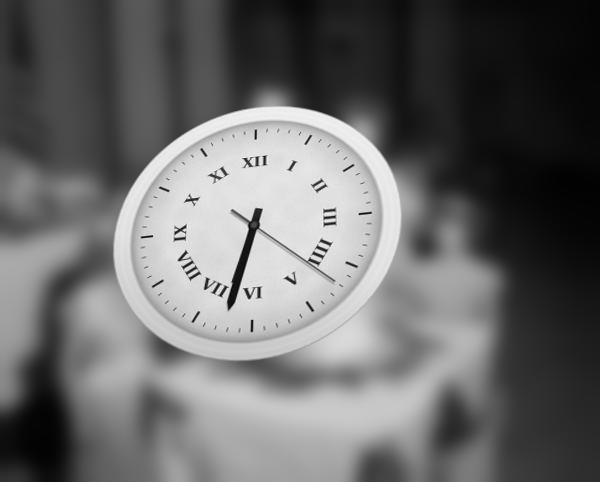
6:32:22
